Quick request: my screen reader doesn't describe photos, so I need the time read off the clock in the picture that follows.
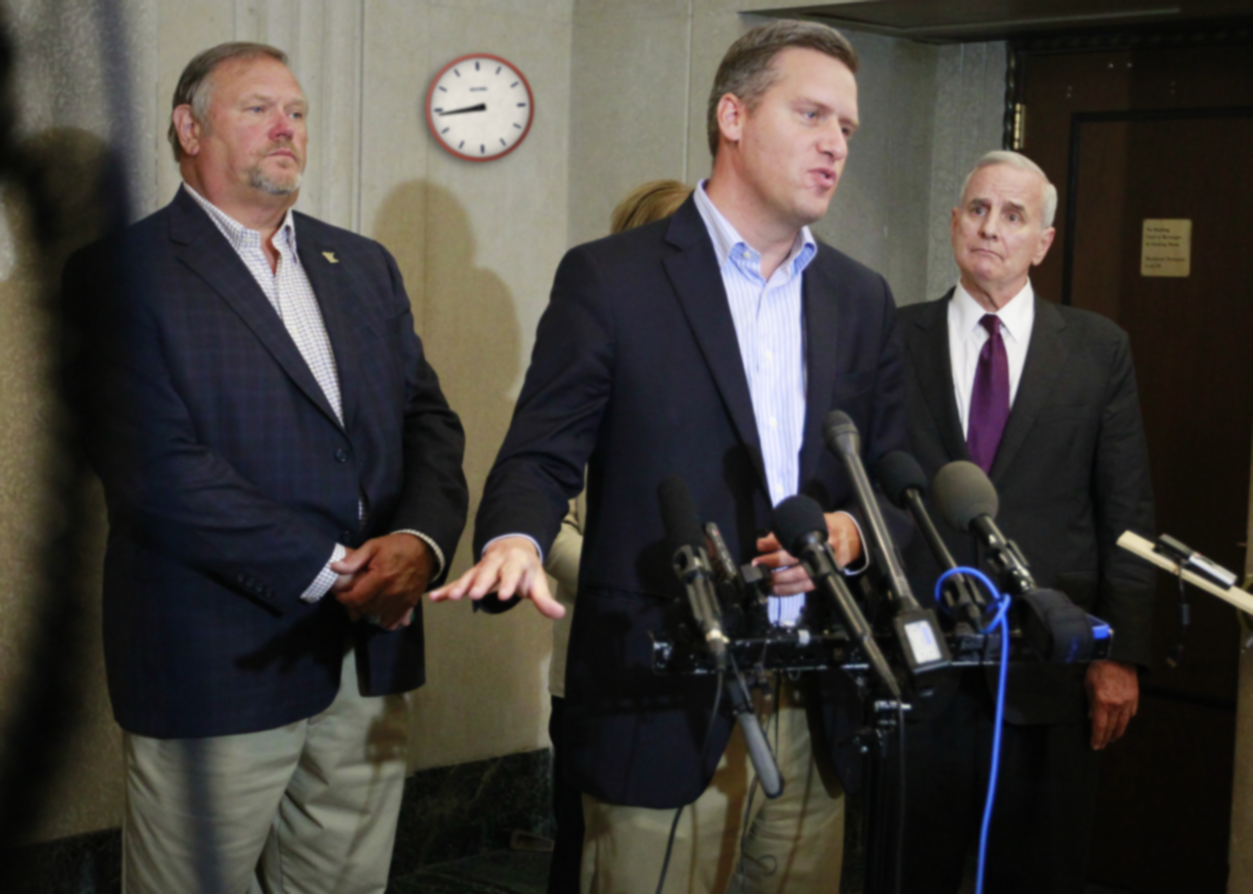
8:44
